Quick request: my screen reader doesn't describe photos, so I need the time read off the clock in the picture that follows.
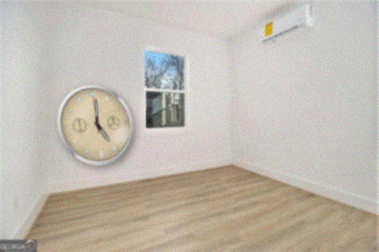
5:01
